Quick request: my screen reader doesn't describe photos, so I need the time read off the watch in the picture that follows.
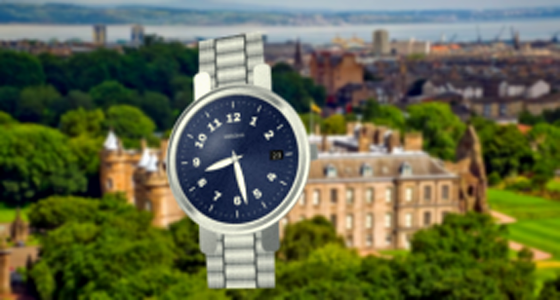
8:28
